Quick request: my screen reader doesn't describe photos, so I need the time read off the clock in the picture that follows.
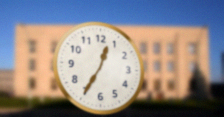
12:35
